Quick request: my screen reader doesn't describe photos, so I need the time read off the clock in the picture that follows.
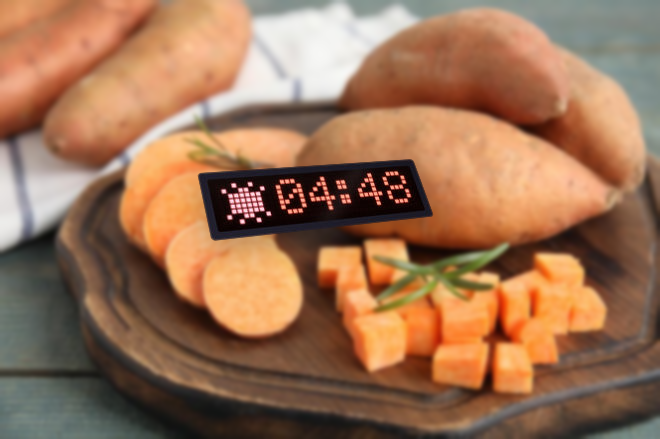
4:48
